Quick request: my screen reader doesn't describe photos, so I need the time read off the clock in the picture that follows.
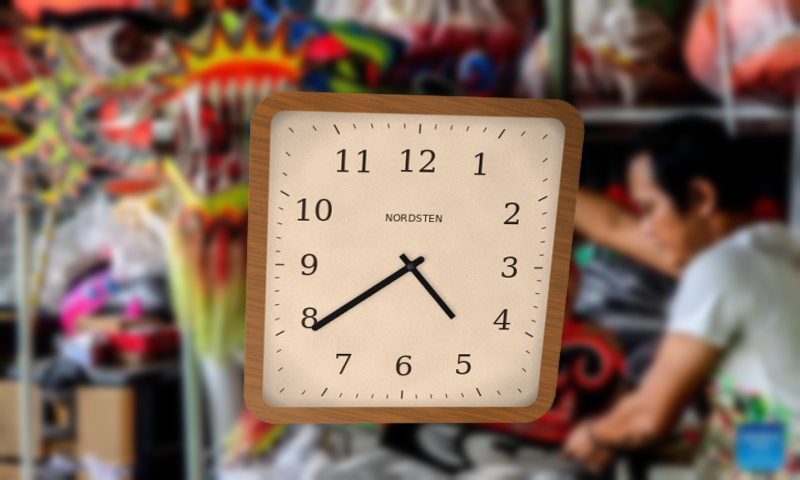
4:39
